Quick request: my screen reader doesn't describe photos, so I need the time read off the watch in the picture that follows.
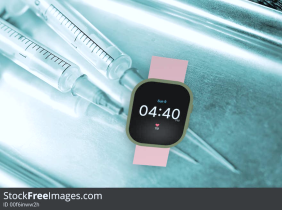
4:40
